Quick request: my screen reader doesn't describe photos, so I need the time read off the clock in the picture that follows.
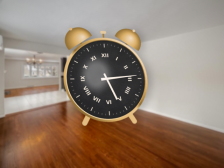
5:14
